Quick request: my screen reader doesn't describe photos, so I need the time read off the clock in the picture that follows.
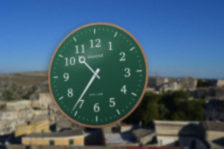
10:36
